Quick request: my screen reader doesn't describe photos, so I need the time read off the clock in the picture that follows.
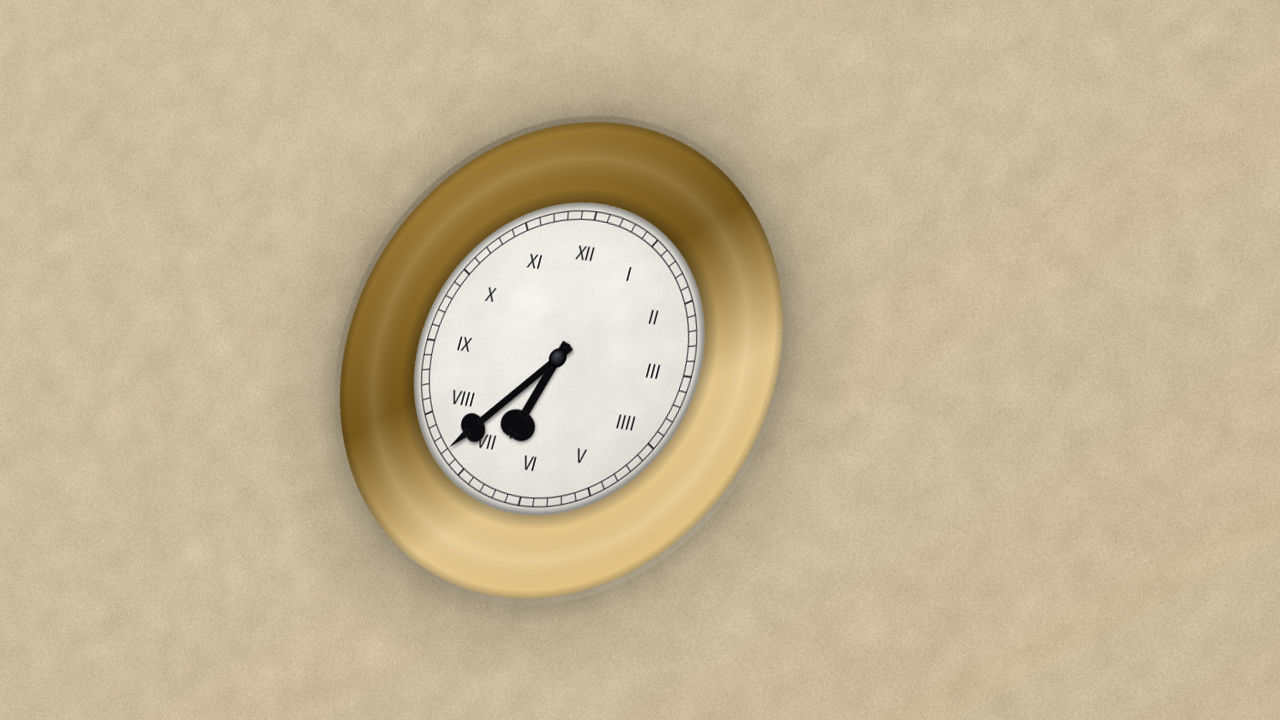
6:37
